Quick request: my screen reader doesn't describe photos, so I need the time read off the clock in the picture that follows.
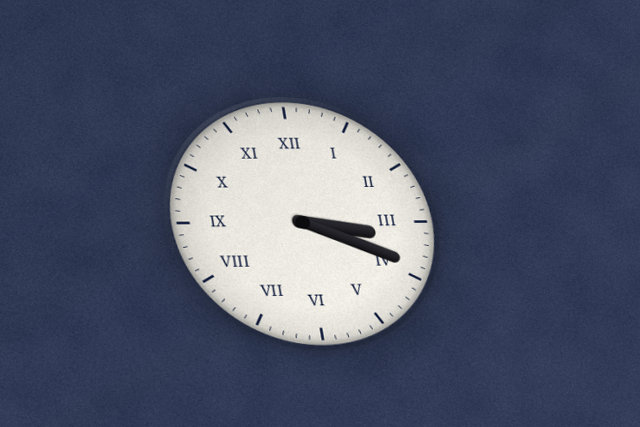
3:19
